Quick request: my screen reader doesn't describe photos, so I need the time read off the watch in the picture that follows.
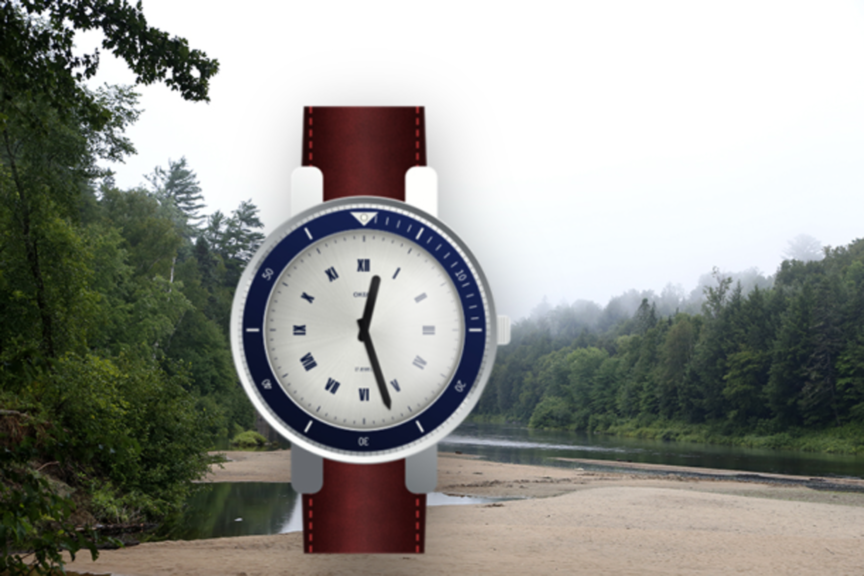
12:27
